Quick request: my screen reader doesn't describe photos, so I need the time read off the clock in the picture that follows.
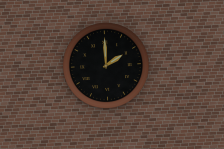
2:00
